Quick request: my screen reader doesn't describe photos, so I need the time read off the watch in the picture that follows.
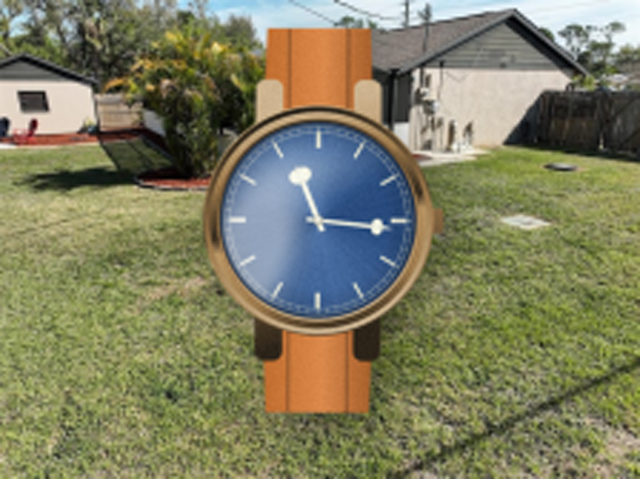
11:16
